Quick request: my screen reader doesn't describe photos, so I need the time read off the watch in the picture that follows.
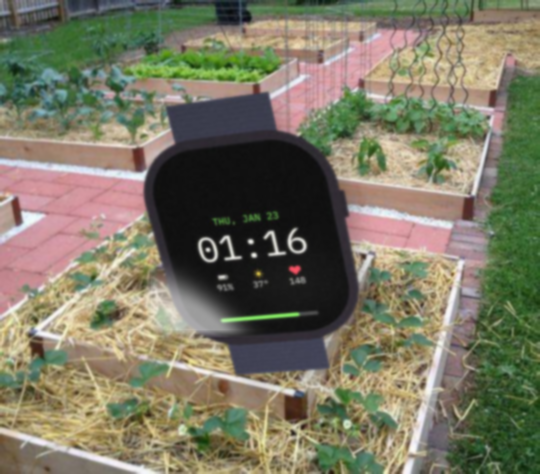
1:16
